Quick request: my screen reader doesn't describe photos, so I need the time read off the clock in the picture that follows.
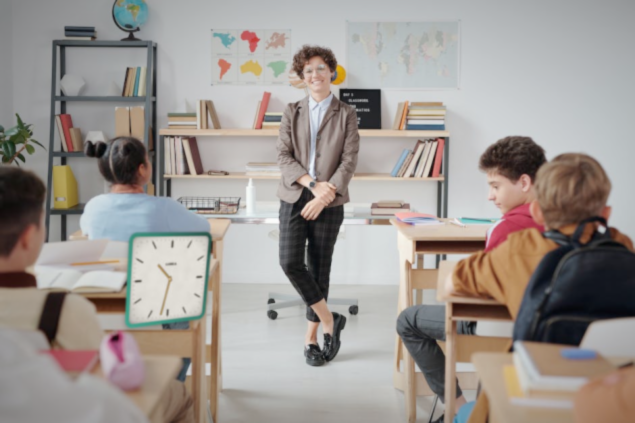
10:32
